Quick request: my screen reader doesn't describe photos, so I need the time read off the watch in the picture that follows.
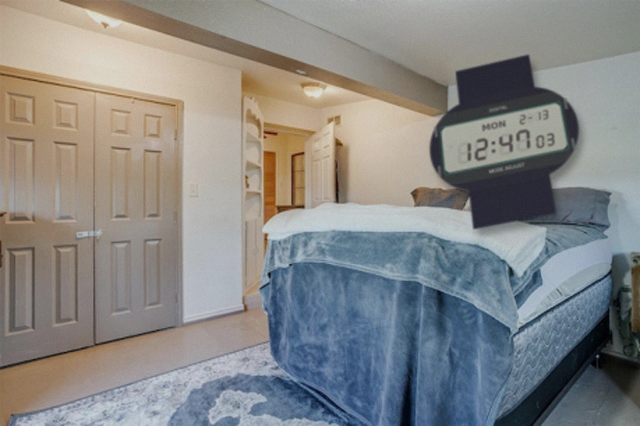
12:47:03
